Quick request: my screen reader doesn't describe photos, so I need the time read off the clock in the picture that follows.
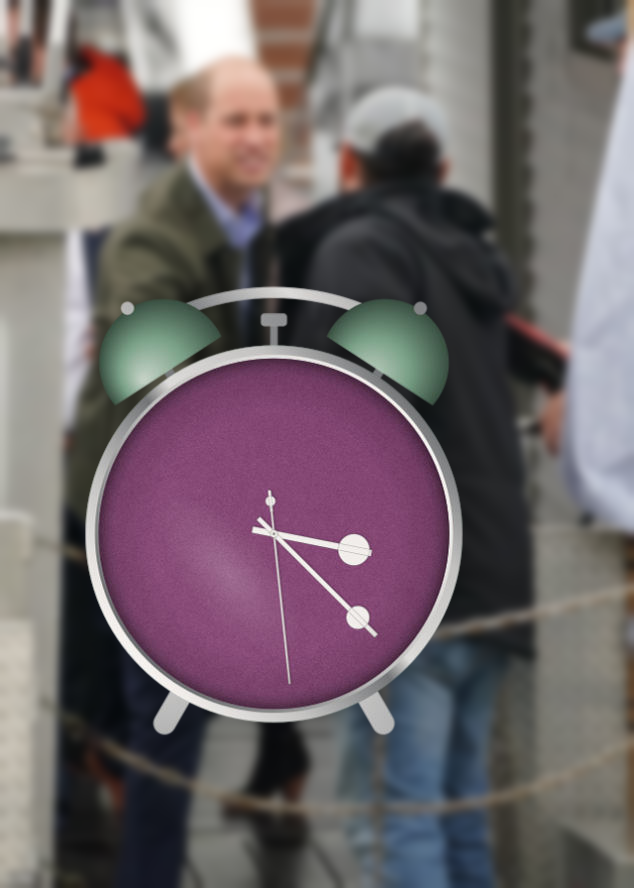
3:22:29
